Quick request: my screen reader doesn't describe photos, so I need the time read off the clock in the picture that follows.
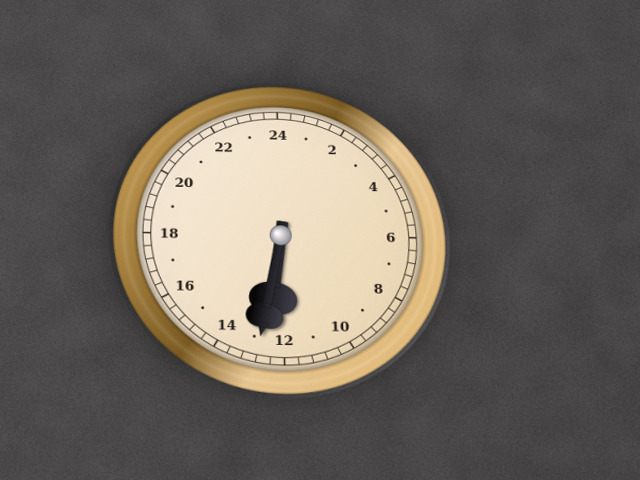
12:32
